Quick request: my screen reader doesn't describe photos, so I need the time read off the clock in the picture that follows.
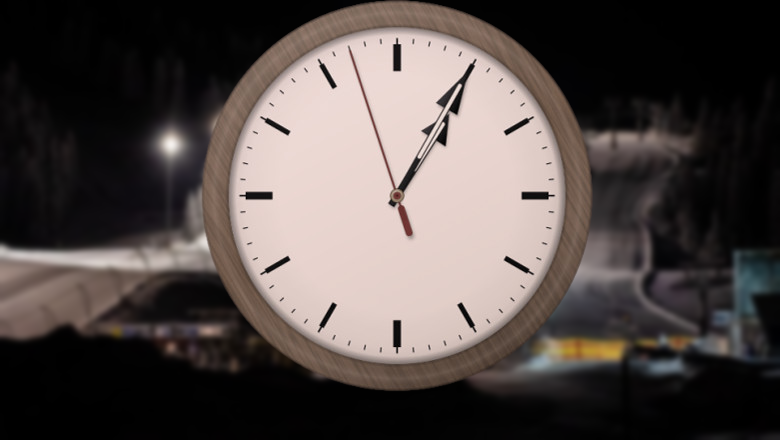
1:04:57
